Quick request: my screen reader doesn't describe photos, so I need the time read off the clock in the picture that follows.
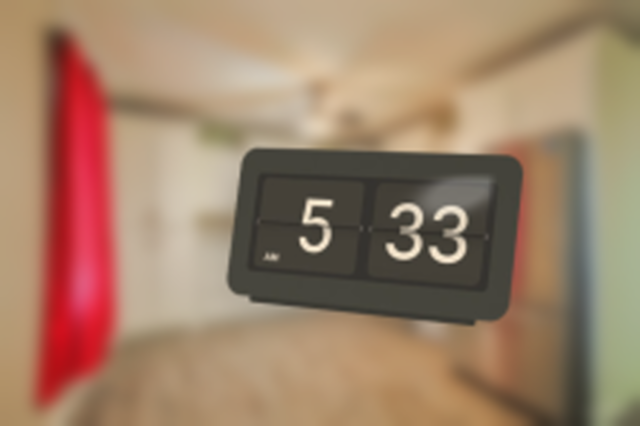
5:33
